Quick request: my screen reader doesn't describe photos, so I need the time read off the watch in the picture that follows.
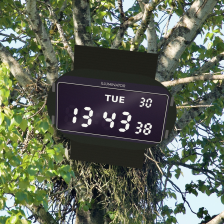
13:43:38
